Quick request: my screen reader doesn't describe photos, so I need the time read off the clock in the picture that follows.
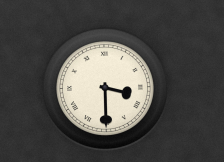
3:30
